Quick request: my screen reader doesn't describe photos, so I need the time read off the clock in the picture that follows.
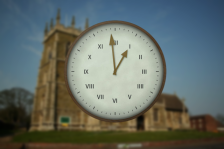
12:59
